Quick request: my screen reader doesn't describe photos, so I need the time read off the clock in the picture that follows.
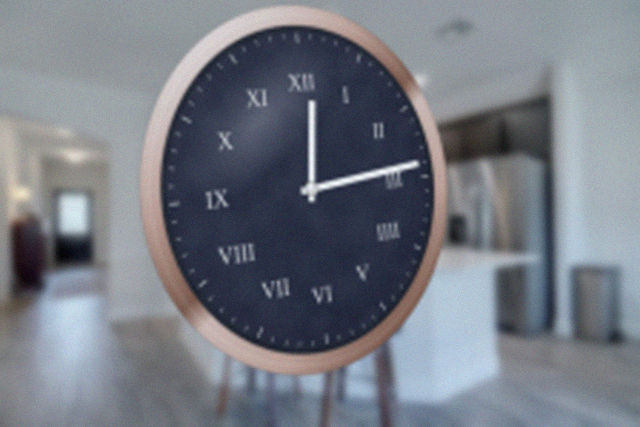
12:14
